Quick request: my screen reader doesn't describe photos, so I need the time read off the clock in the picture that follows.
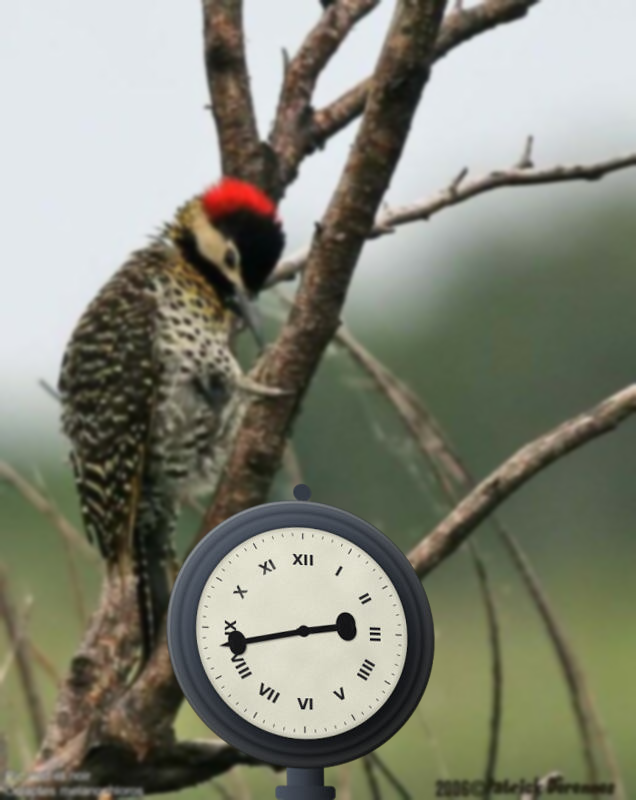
2:43
